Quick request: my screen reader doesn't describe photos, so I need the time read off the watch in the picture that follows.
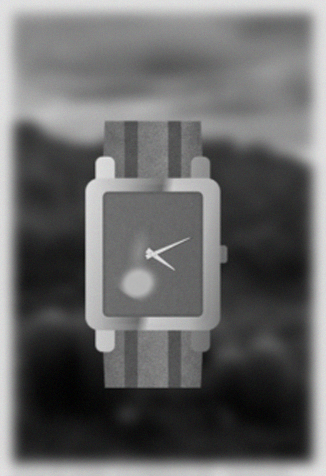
4:11
